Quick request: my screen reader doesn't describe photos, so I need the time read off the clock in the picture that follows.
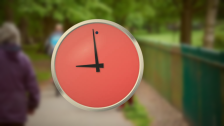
8:59
